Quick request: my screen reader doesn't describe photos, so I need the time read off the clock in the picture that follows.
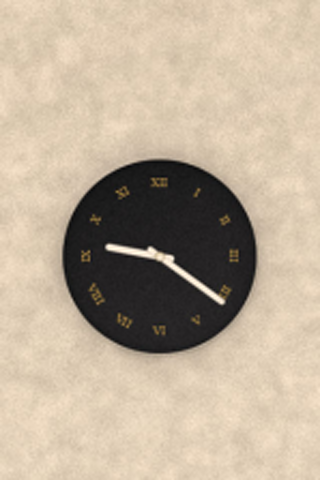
9:21
